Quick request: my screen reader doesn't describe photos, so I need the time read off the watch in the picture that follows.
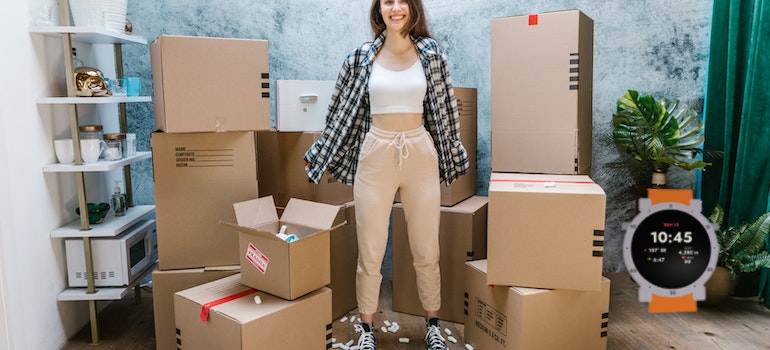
10:45
